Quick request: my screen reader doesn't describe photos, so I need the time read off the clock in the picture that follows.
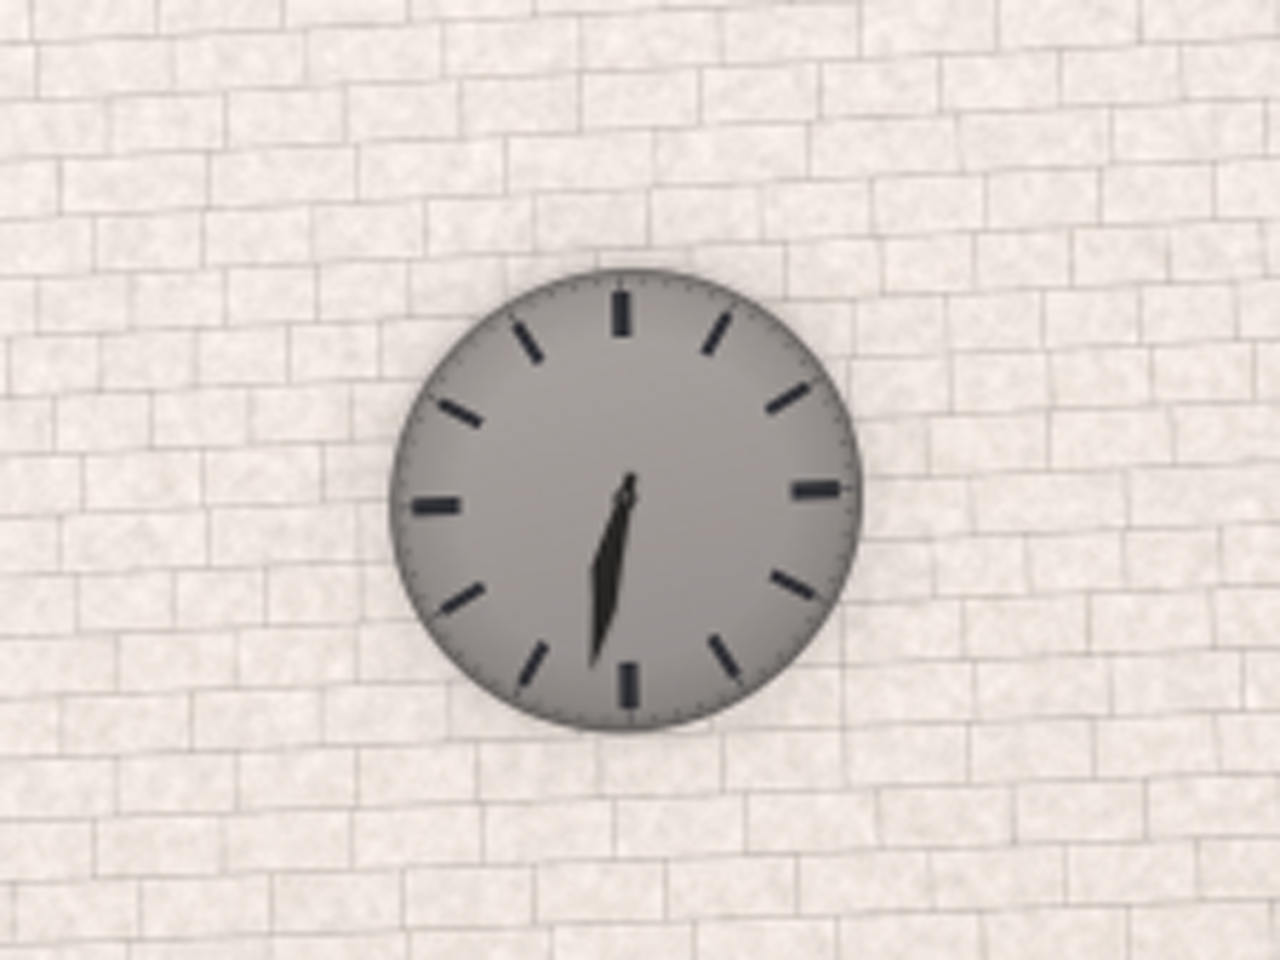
6:32
